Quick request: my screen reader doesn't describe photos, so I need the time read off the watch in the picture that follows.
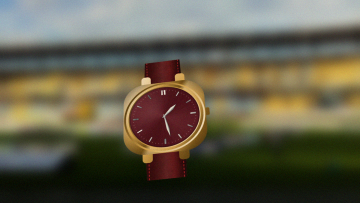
1:28
